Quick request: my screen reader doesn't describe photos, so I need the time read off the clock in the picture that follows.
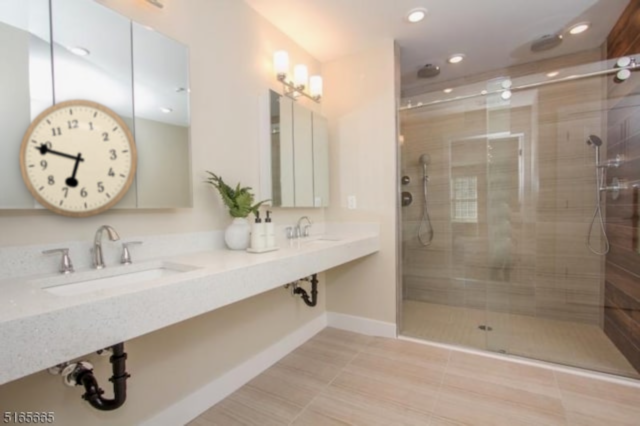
6:49
